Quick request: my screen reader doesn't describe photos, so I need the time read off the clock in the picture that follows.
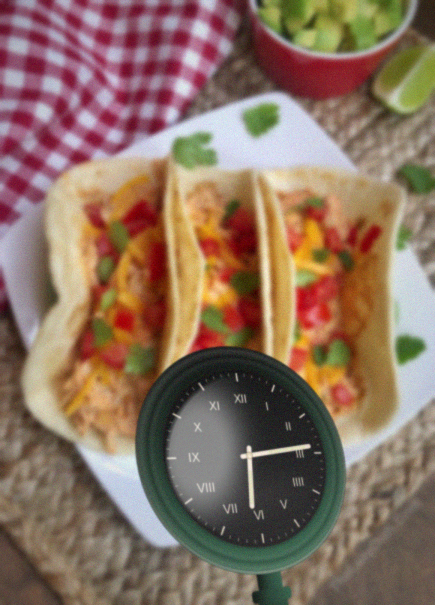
6:14
